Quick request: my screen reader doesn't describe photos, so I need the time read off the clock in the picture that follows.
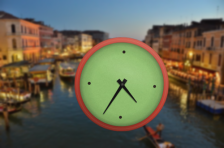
4:35
